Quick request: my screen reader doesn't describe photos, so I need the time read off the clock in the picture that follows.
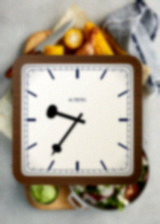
9:36
